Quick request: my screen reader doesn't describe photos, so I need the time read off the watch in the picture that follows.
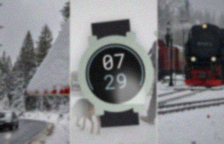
7:29
